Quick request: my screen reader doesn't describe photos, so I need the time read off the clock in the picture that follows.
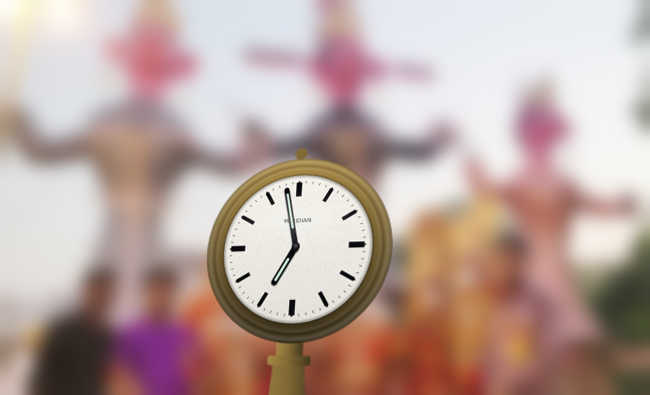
6:58
